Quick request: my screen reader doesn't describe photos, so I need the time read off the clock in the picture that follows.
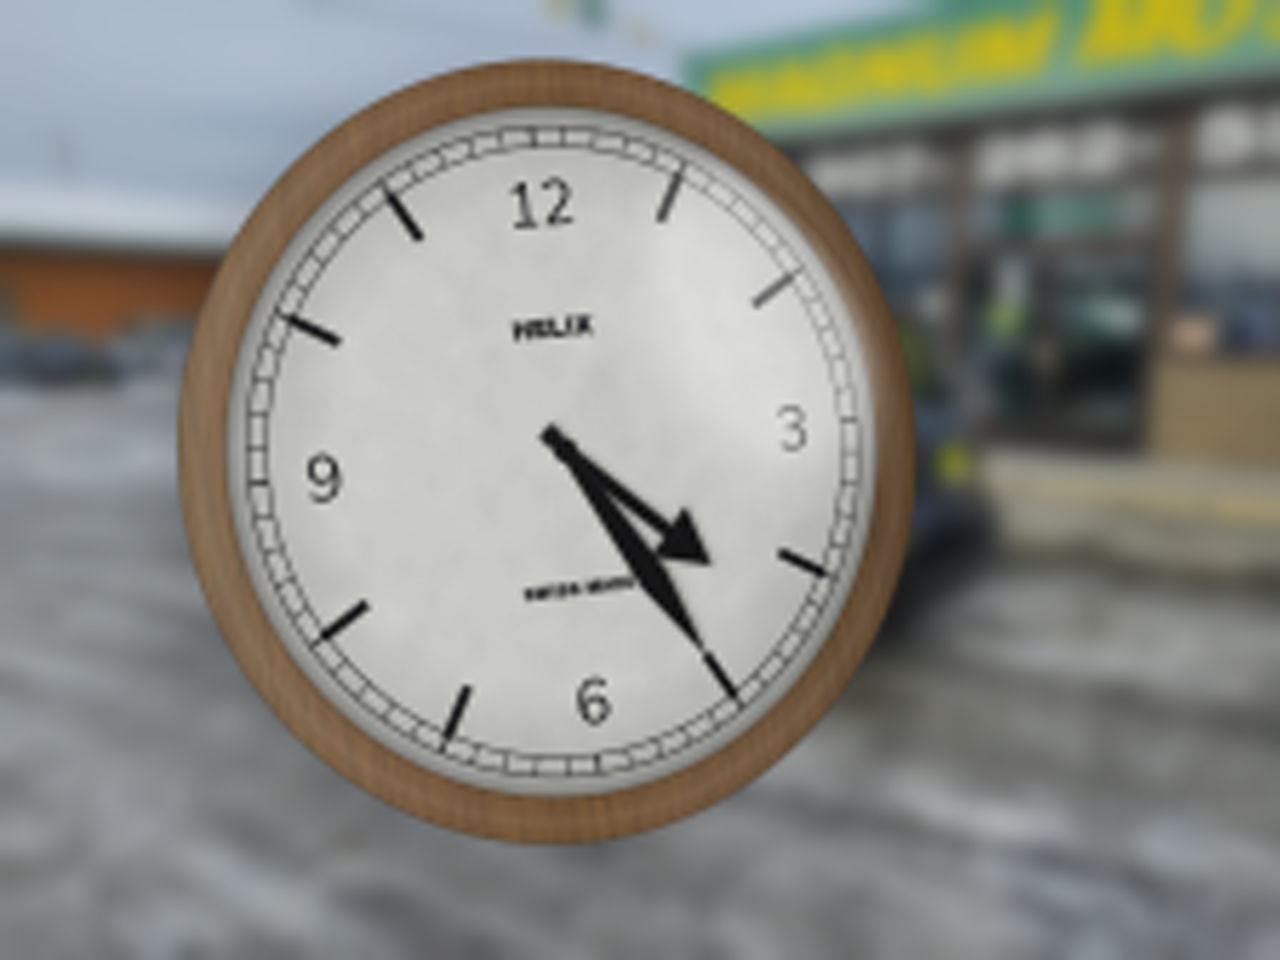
4:25
